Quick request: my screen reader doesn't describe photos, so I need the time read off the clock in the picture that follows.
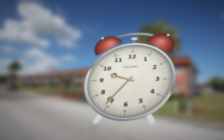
9:36
